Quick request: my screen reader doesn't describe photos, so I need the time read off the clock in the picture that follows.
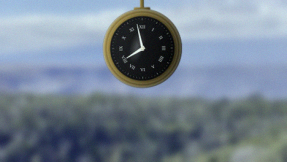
7:58
